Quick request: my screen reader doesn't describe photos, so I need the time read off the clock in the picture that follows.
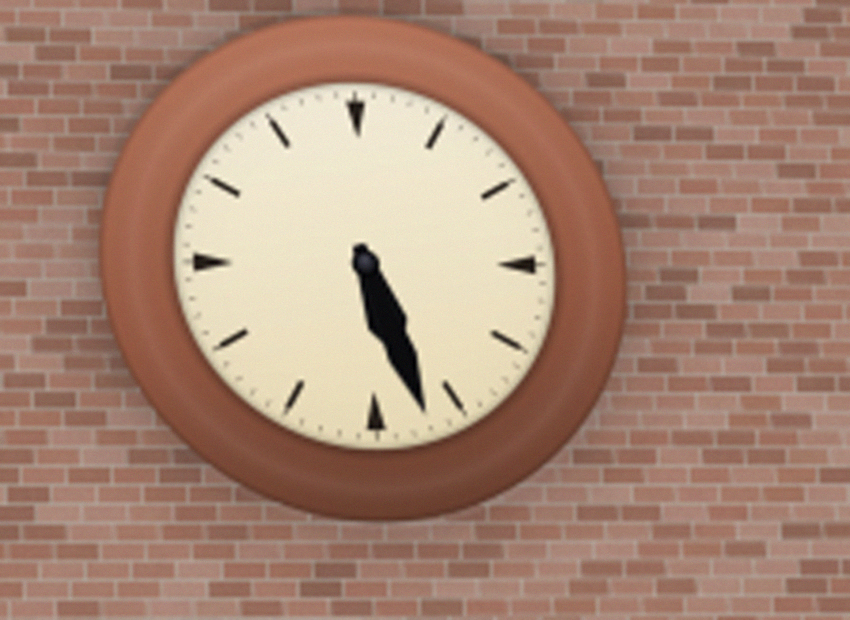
5:27
